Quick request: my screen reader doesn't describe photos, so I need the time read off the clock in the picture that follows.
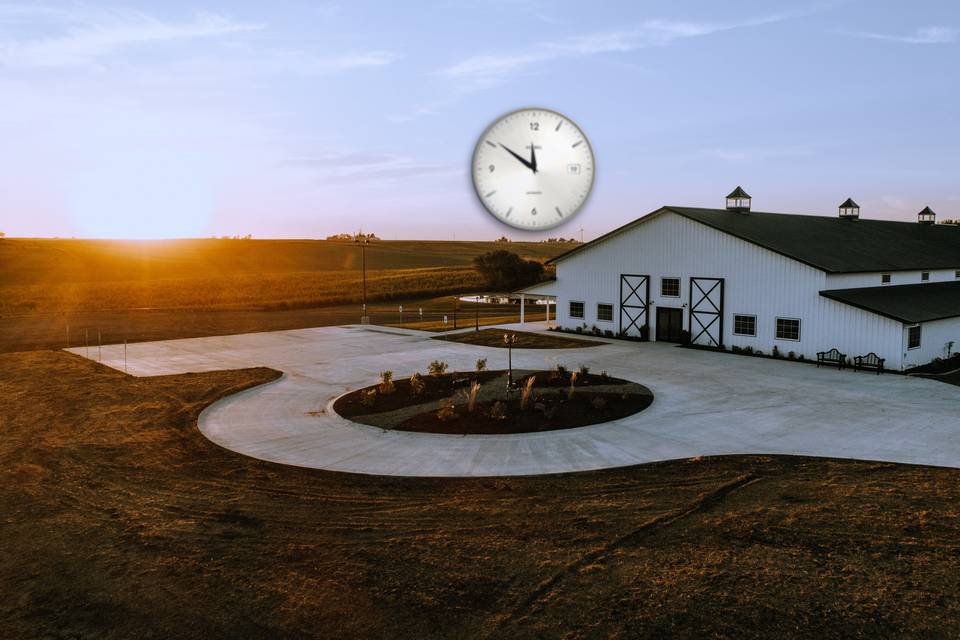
11:51
